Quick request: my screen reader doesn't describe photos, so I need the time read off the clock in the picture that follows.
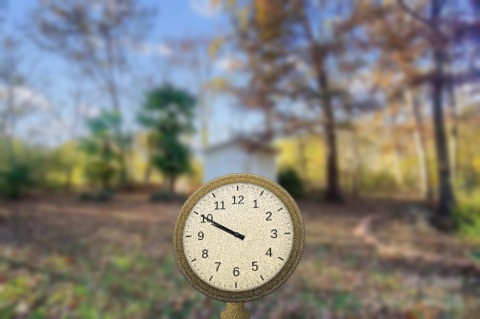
9:50
